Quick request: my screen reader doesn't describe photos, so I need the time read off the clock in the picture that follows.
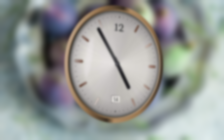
4:54
